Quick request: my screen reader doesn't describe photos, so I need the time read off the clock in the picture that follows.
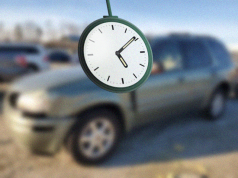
5:09
